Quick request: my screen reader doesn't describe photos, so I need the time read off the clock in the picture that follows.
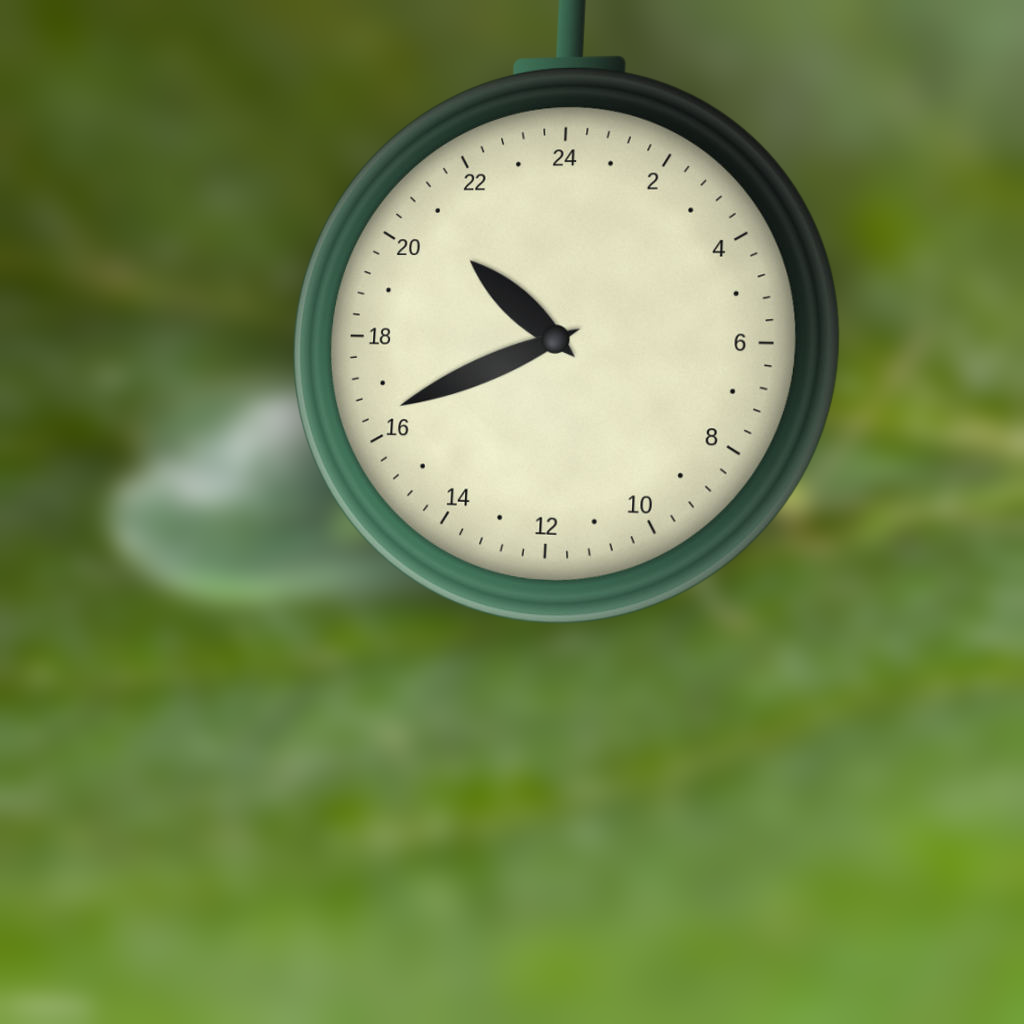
20:41
